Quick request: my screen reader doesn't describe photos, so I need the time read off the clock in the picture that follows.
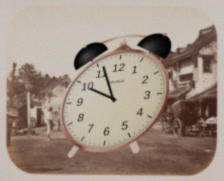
9:56
